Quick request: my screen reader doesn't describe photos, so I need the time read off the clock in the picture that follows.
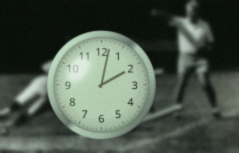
2:02
